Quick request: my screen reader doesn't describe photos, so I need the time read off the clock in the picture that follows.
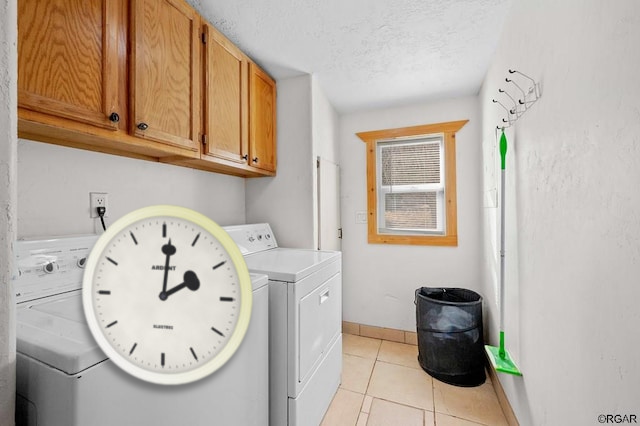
2:01
